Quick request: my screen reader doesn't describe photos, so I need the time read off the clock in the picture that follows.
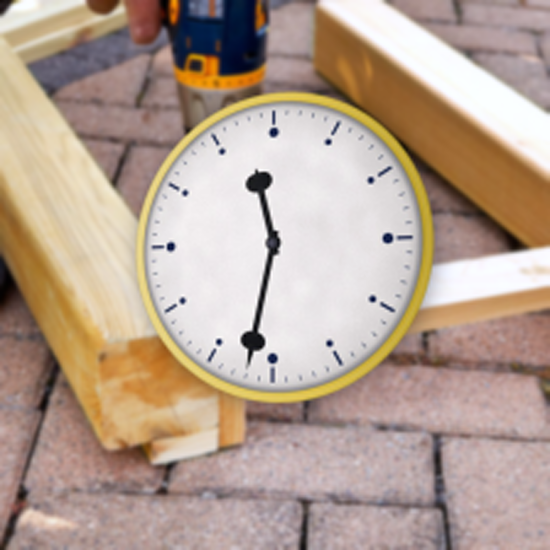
11:32
